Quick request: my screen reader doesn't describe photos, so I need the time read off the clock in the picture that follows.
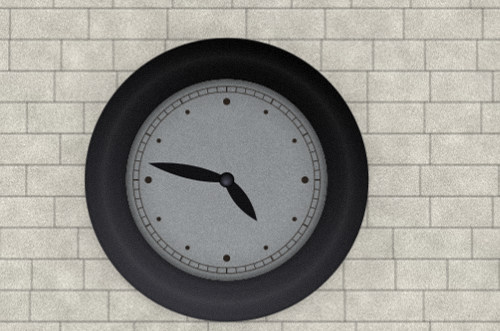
4:47
